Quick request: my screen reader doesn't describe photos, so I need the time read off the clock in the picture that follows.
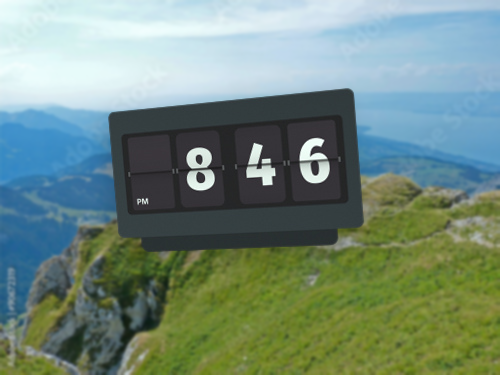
8:46
